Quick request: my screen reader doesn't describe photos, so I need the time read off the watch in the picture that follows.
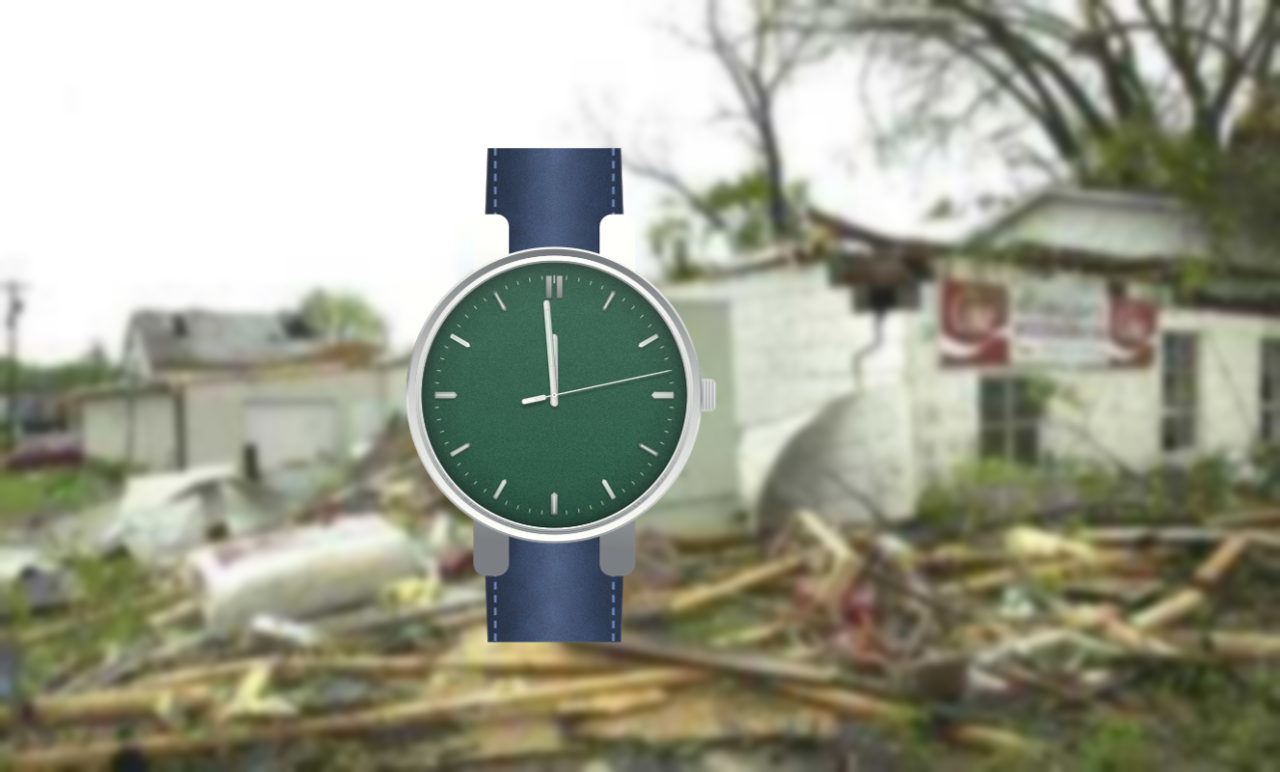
11:59:13
